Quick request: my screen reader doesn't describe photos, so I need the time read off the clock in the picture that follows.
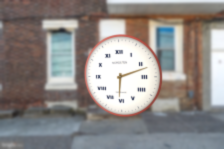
6:12
